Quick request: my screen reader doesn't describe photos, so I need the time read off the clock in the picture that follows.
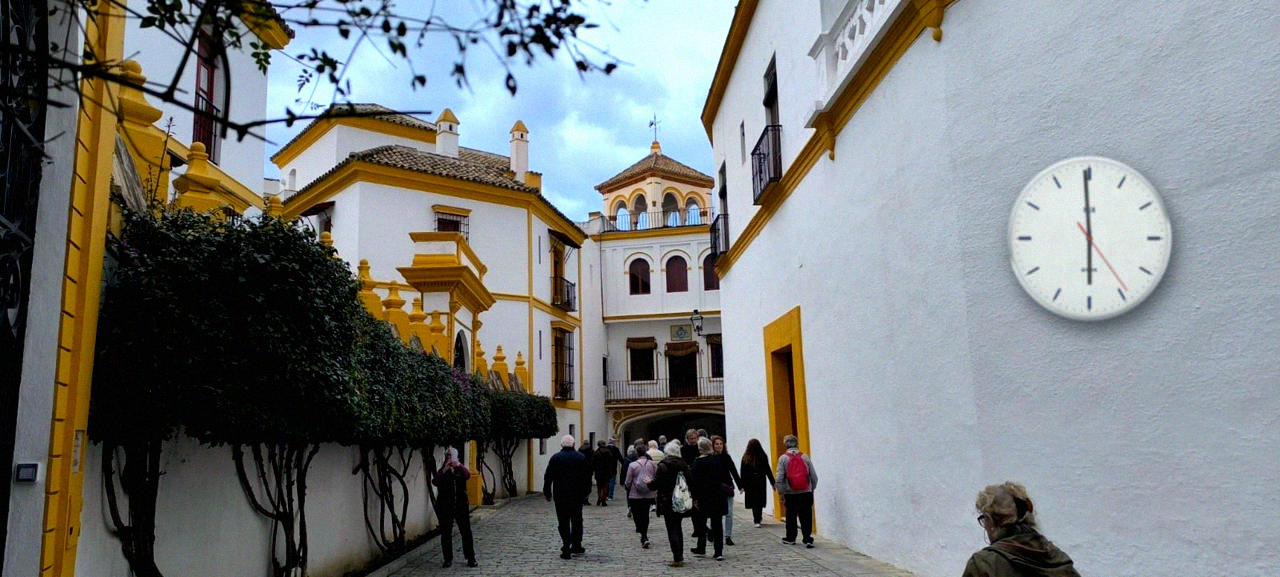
5:59:24
